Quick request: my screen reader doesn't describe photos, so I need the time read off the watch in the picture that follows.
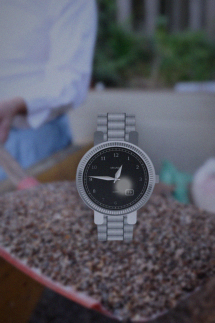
12:46
